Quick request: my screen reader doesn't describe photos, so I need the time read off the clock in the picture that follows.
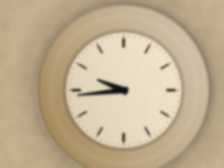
9:44
